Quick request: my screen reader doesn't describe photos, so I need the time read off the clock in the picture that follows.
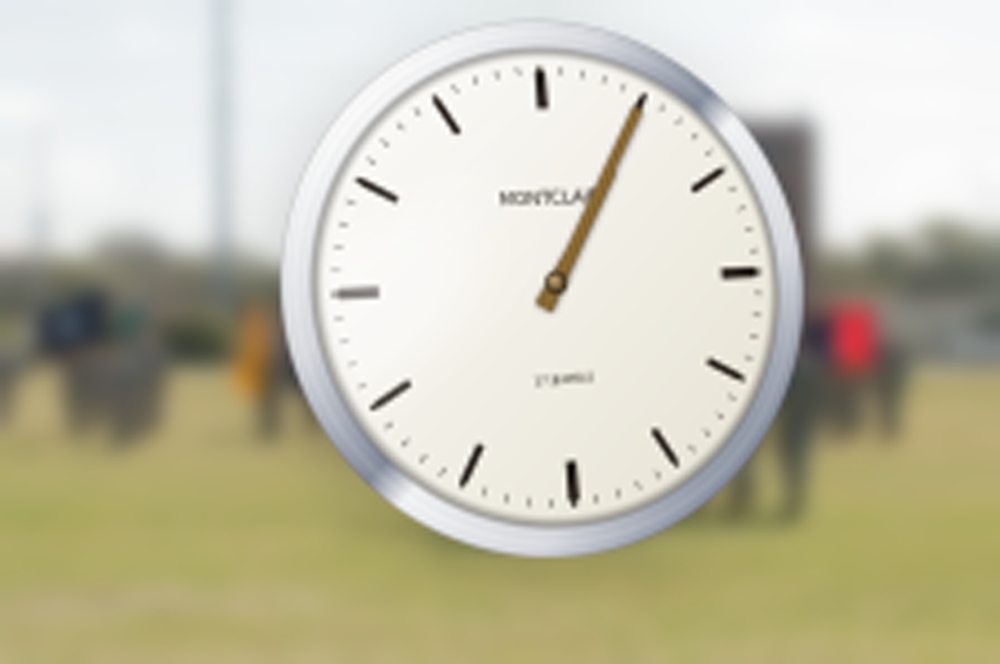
1:05
